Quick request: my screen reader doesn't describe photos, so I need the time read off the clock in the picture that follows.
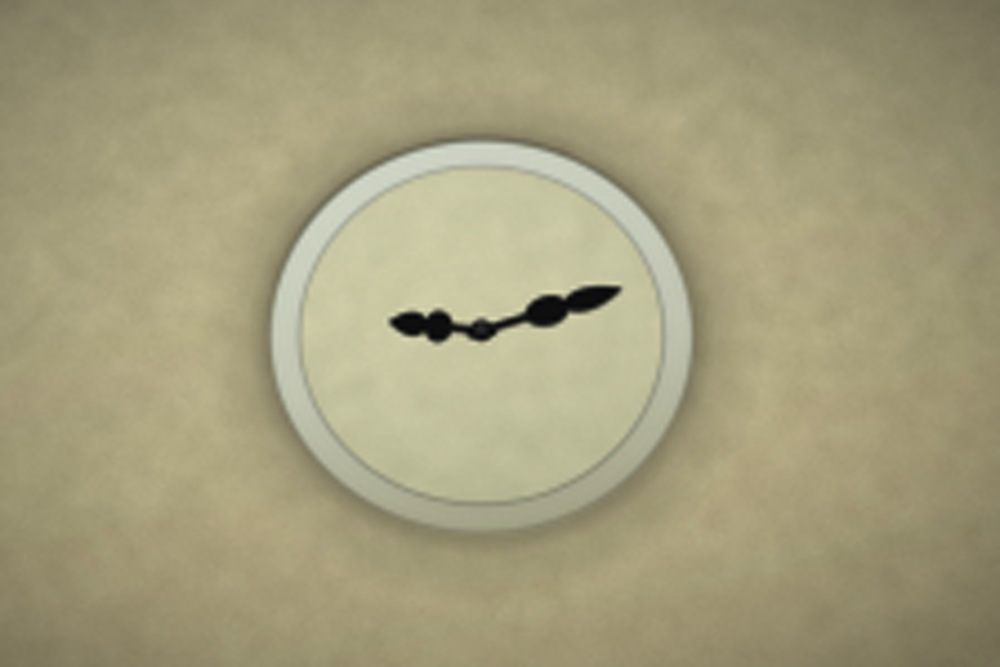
9:12
